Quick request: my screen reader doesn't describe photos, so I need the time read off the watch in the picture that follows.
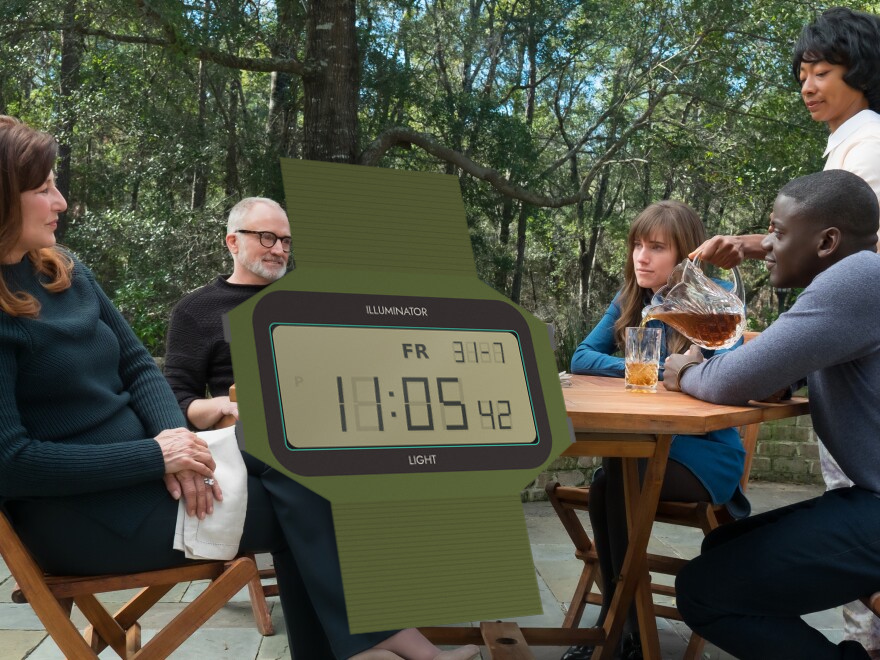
11:05:42
